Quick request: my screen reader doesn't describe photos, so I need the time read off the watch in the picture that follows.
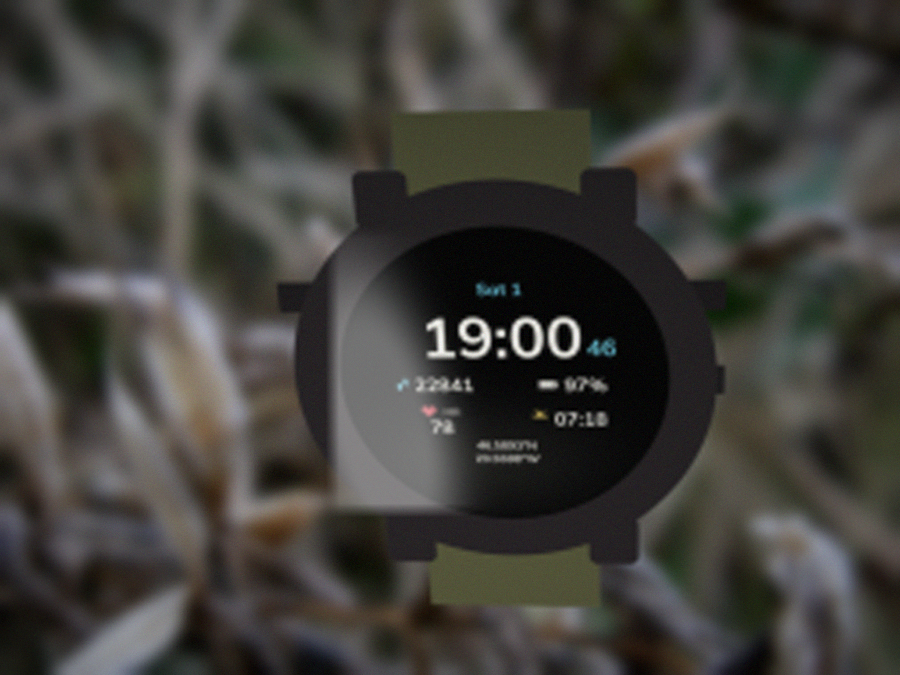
19:00
